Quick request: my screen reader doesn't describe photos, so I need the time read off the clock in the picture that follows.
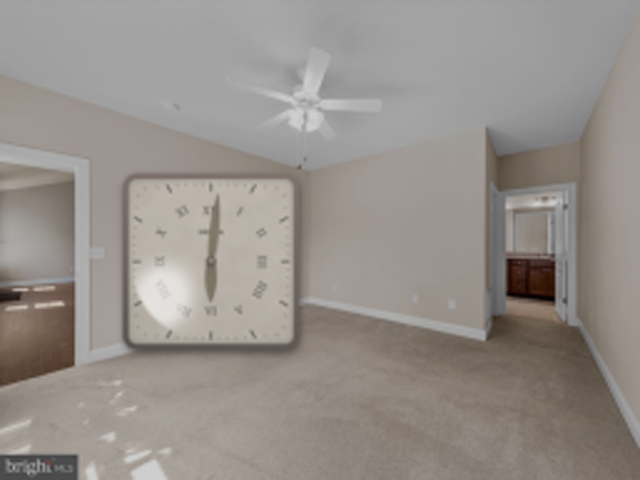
6:01
